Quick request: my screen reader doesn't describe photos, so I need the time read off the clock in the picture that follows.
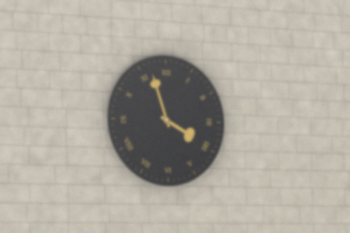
3:57
